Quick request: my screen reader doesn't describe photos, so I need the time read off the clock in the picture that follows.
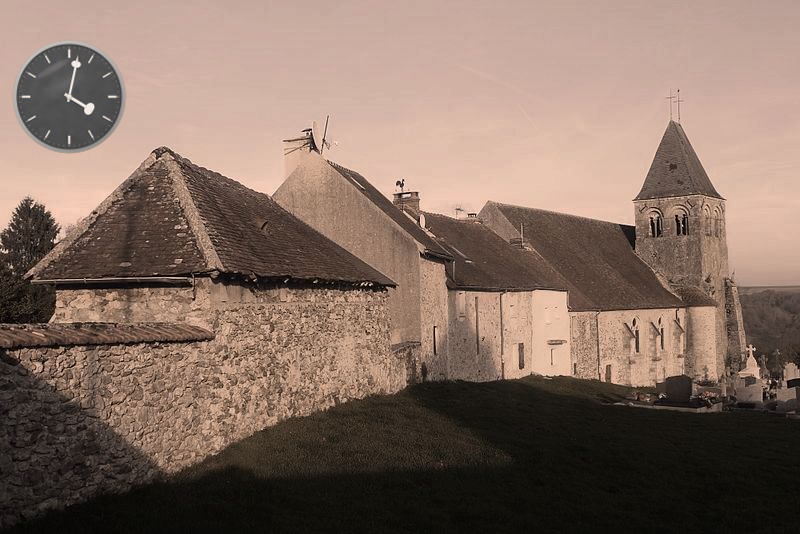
4:02
